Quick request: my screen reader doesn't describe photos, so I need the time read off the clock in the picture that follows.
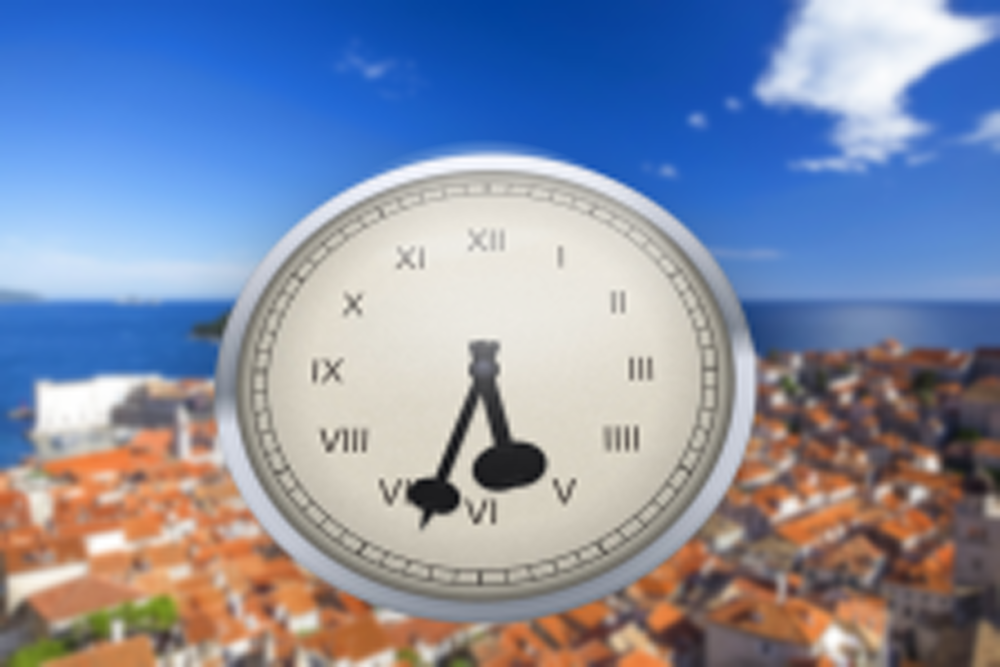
5:33
